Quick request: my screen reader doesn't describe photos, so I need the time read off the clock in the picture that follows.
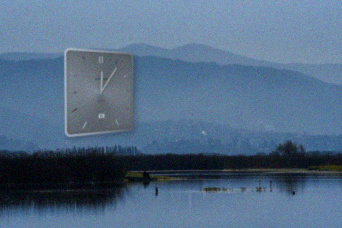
12:06
